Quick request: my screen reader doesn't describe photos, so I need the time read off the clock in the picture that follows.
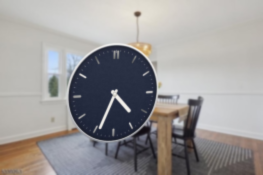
4:34
